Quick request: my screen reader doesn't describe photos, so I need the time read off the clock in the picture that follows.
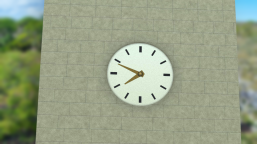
7:49
